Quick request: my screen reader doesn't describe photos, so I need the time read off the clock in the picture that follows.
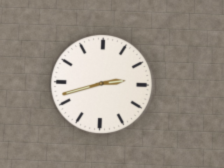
2:42
